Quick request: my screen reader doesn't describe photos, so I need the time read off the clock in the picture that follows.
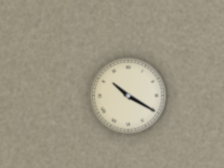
10:20
